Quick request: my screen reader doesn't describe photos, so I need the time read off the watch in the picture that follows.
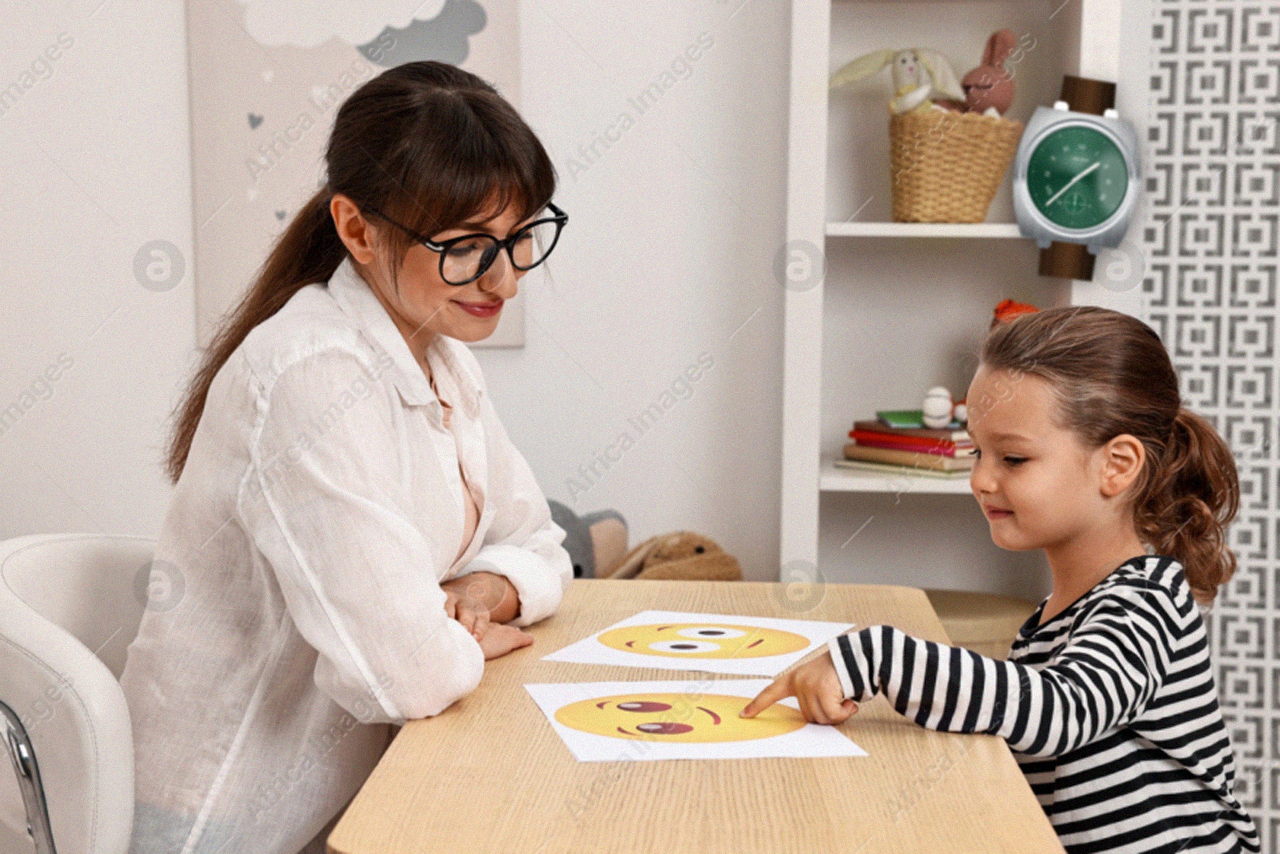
1:37
